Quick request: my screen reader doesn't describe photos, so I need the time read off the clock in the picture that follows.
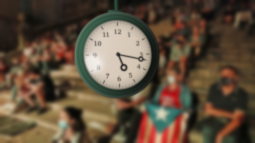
5:17
